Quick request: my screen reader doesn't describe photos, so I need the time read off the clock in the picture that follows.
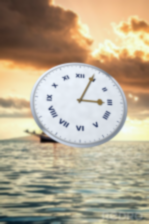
3:04
